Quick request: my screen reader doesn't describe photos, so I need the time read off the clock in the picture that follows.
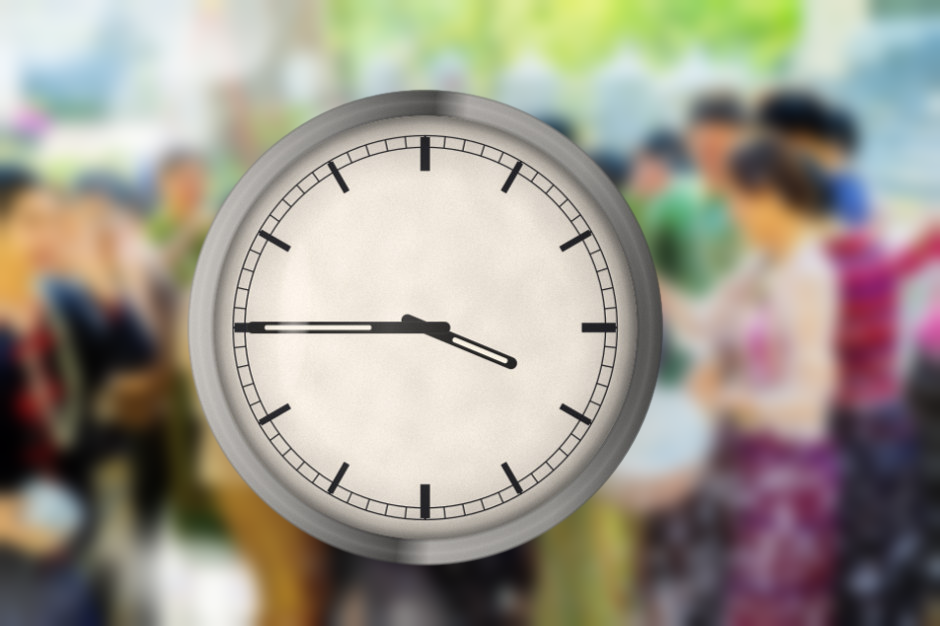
3:45
